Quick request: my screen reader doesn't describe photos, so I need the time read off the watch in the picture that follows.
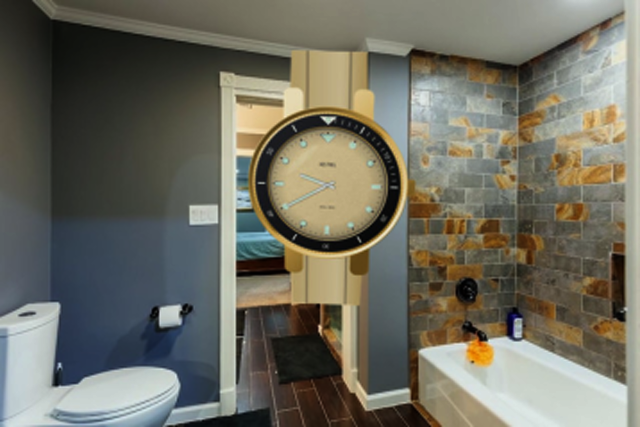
9:40
